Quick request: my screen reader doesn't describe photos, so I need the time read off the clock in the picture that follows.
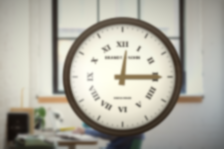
12:15
